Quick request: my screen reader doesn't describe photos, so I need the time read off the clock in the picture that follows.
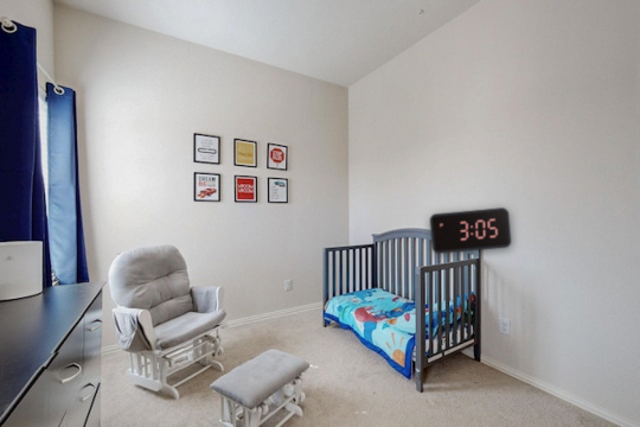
3:05
